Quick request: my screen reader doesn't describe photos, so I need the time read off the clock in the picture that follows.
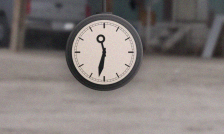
11:32
